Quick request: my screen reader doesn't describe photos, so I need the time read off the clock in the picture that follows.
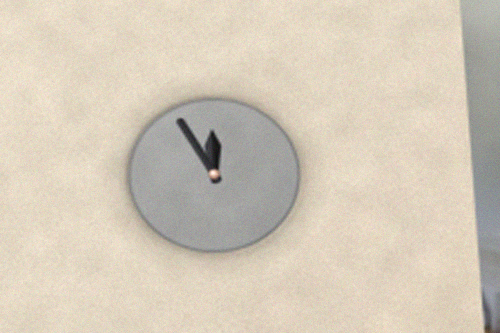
11:55
